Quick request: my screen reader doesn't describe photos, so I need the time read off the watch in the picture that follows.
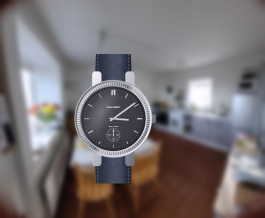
3:09
